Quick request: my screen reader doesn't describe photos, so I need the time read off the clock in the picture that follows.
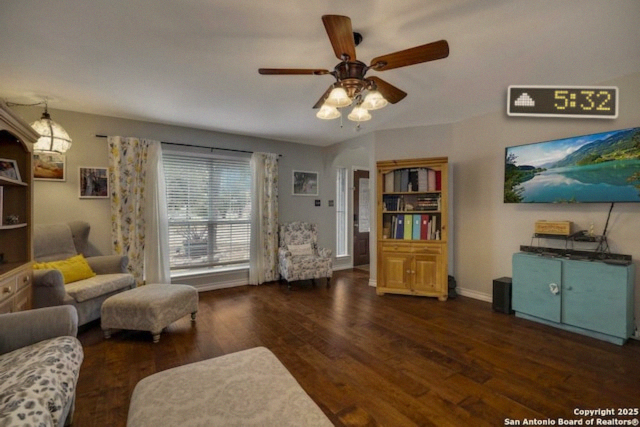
5:32
